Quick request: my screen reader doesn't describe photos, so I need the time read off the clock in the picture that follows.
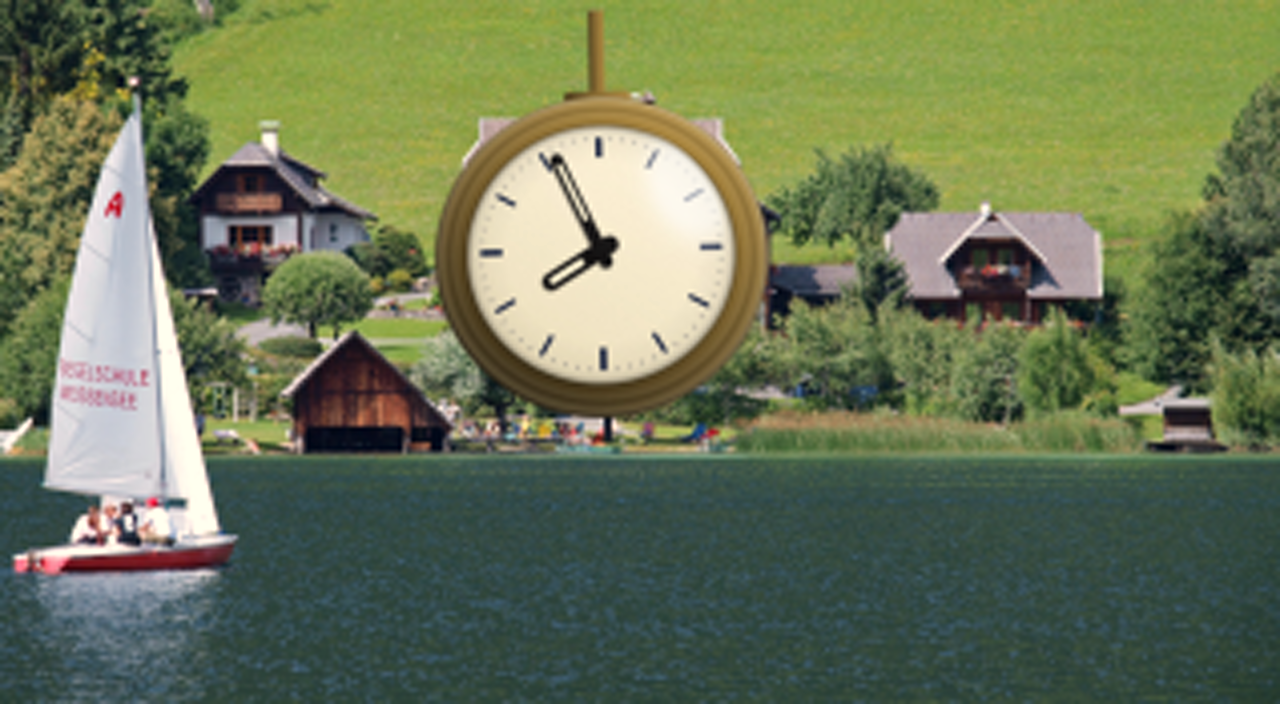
7:56
